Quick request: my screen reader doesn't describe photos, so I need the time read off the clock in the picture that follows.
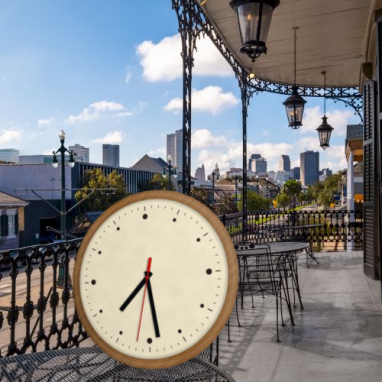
7:28:32
